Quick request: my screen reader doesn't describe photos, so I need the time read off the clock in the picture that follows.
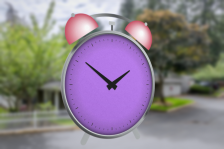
1:51
